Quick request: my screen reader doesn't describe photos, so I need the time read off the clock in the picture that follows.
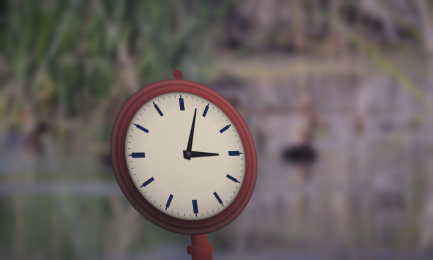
3:03
